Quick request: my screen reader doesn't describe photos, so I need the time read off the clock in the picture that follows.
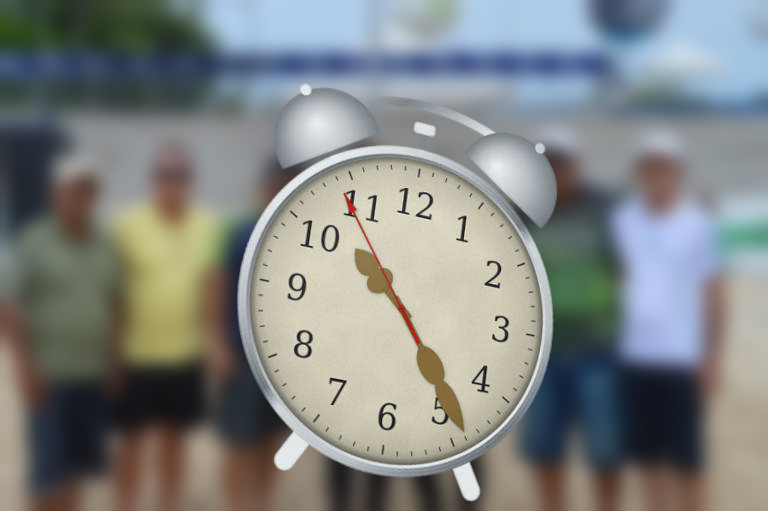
10:23:54
